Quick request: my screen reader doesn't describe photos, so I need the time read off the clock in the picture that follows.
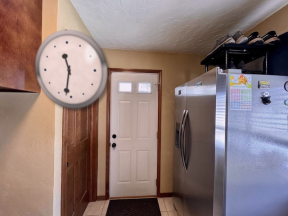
11:32
